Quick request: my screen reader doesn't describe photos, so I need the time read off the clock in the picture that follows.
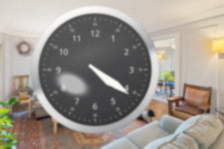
4:21
